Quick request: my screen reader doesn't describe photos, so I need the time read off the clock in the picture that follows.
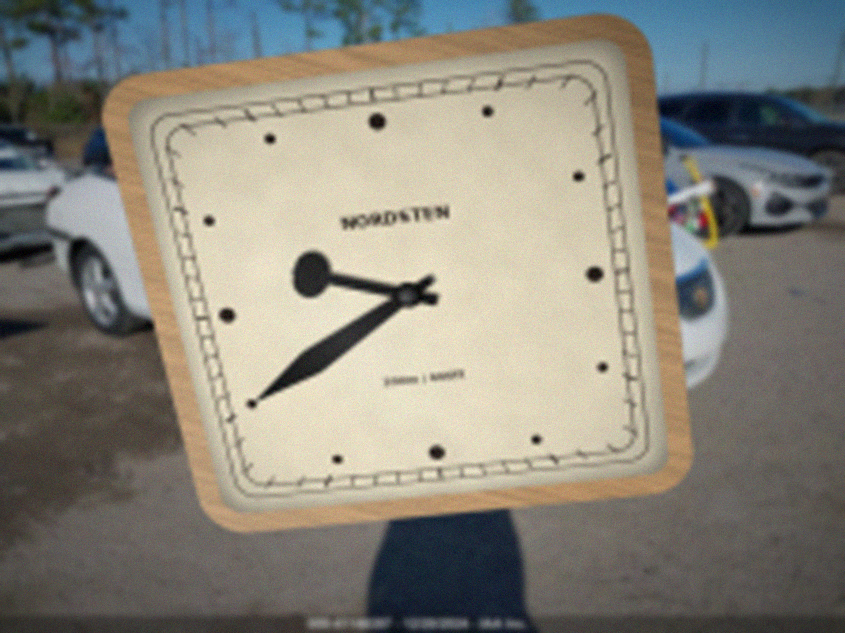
9:40
